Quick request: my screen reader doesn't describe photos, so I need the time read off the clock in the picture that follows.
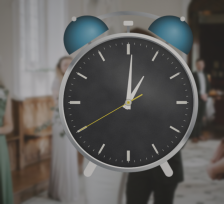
1:00:40
